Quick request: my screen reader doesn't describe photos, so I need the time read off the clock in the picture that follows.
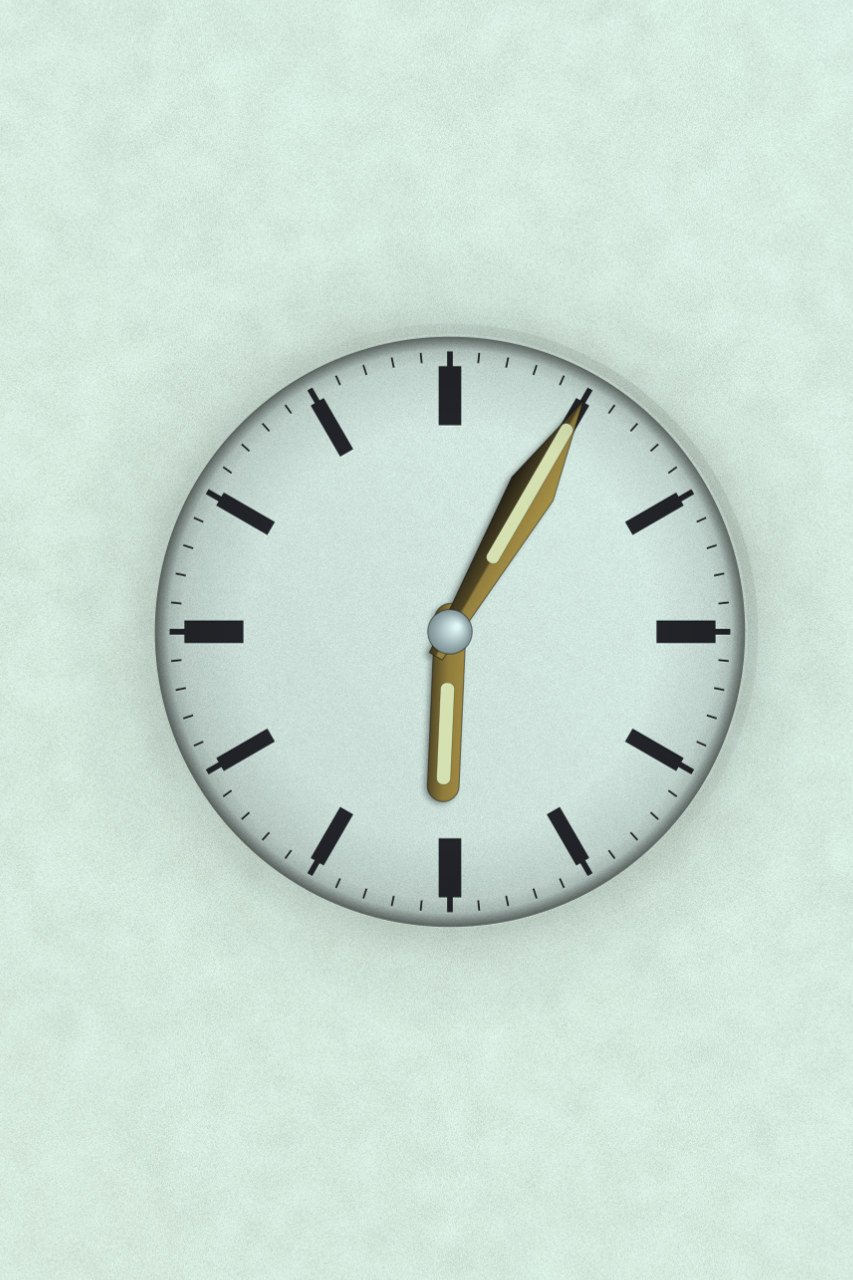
6:05
